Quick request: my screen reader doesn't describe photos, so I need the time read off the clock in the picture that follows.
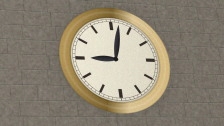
9:02
